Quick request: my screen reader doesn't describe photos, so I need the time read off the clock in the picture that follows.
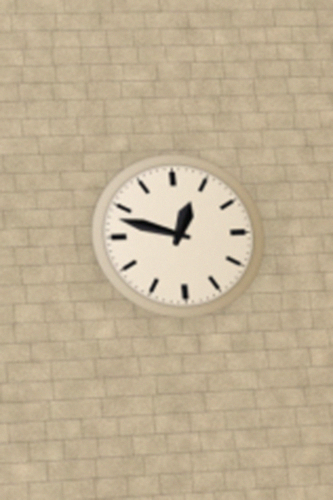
12:48
